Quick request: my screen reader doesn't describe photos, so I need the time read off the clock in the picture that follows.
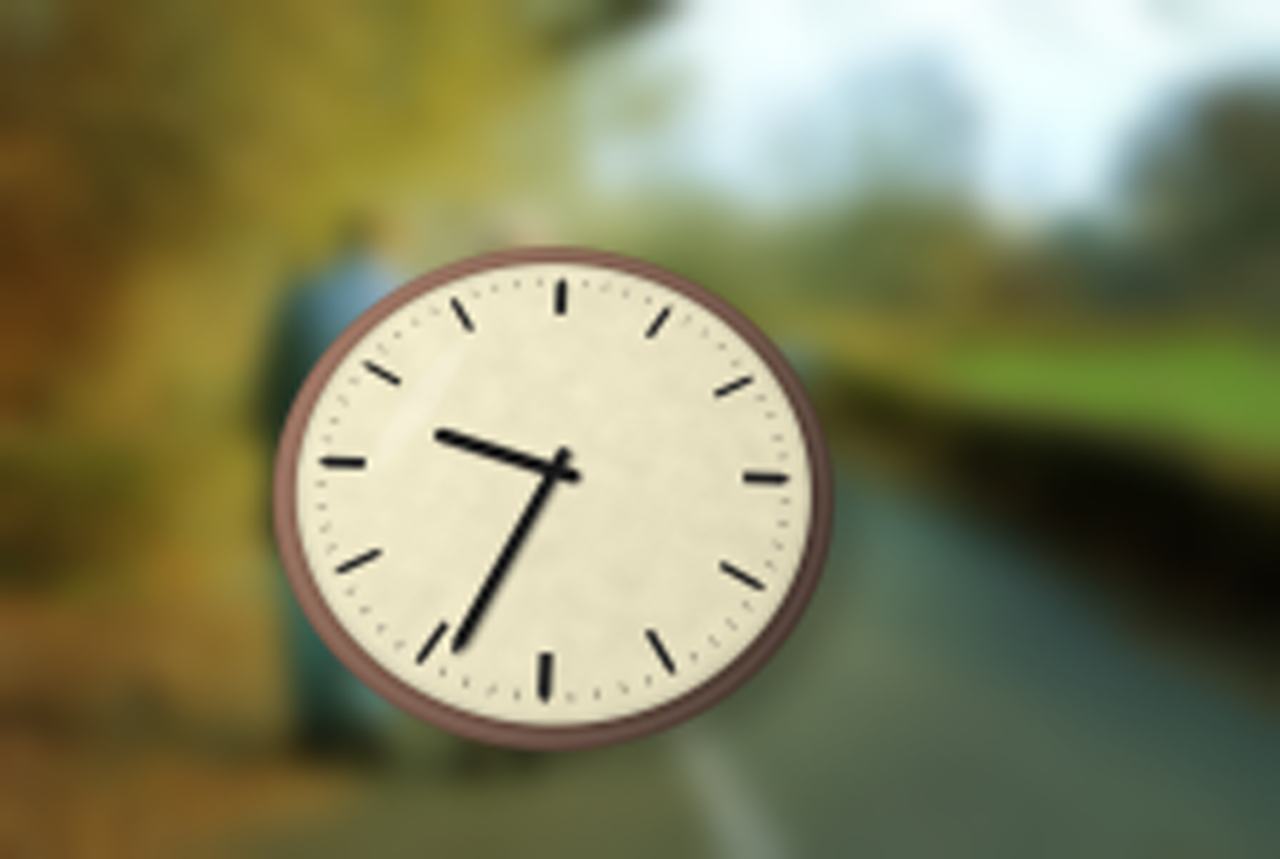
9:34
